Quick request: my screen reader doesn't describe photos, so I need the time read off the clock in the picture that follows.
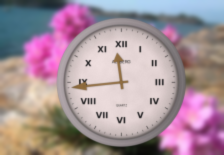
11:44
